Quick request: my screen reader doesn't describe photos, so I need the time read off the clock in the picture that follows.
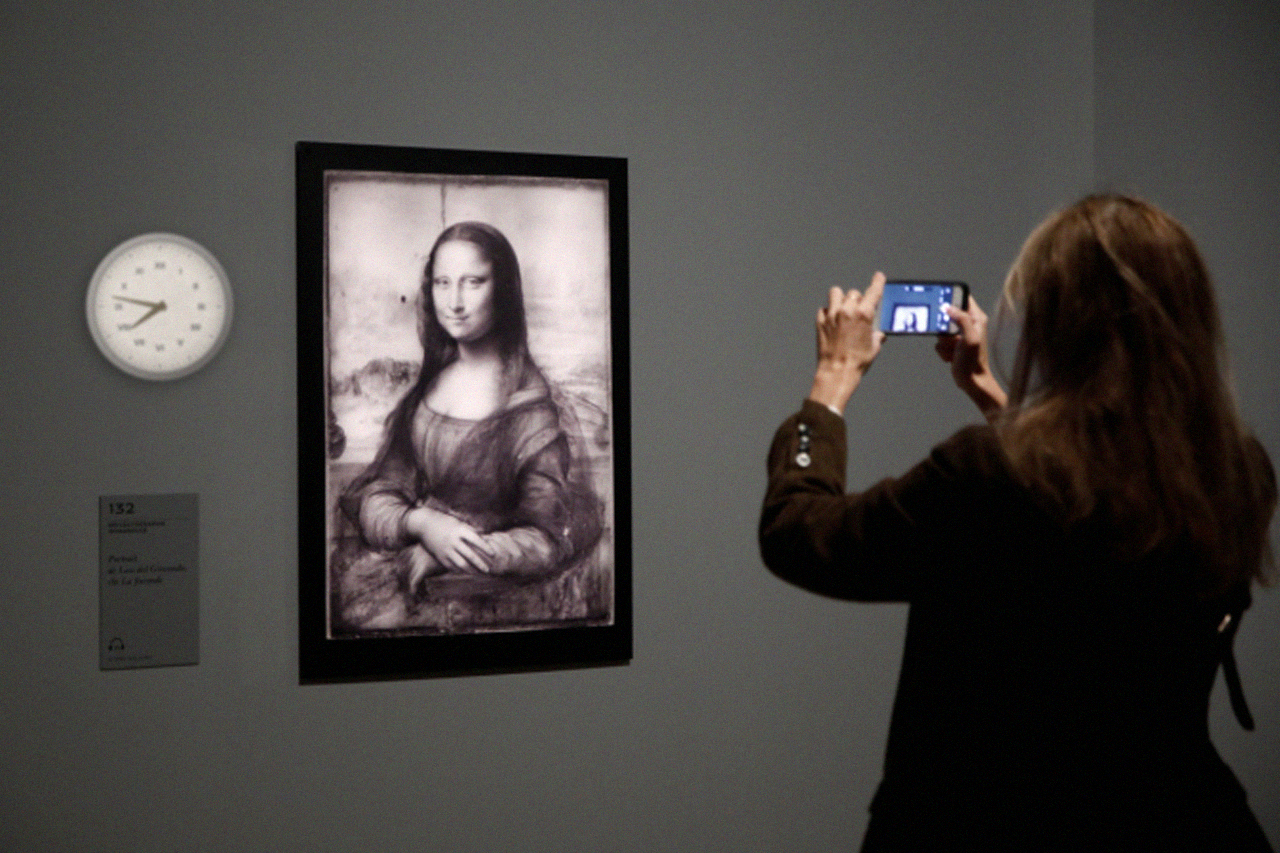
7:47
